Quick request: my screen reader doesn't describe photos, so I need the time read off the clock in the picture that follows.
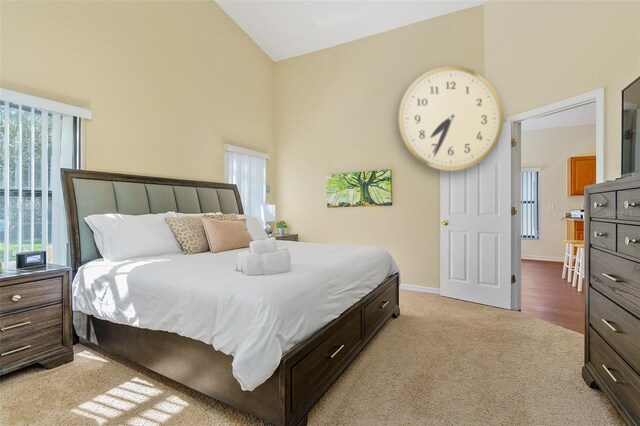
7:34
